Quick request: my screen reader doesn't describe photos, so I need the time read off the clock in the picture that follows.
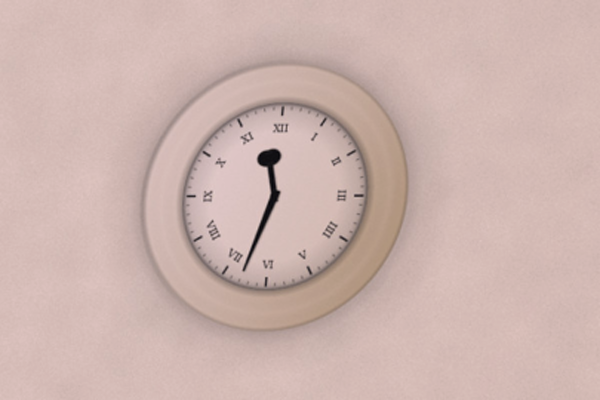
11:33
